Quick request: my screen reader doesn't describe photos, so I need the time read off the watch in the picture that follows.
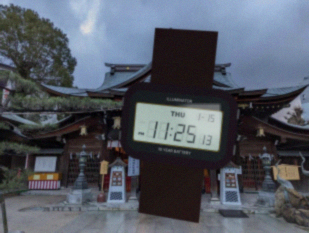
11:25
